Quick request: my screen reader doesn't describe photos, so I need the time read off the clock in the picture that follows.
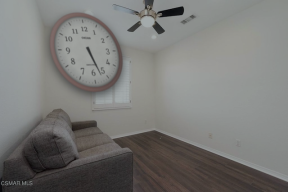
5:27
